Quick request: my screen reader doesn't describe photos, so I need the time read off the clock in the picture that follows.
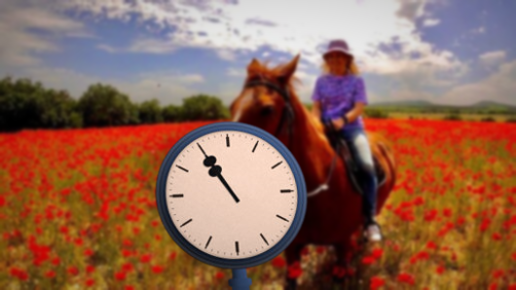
10:55
